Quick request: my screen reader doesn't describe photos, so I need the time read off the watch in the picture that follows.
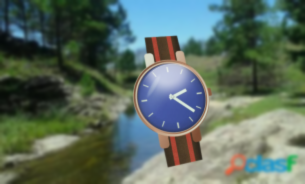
2:22
